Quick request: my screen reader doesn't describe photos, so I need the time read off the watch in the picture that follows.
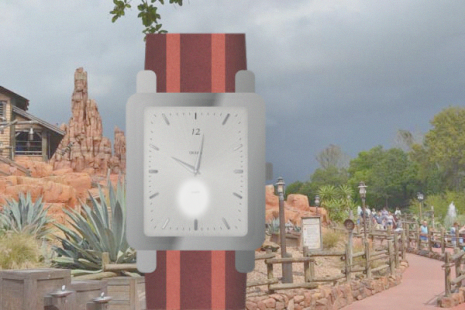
10:02
